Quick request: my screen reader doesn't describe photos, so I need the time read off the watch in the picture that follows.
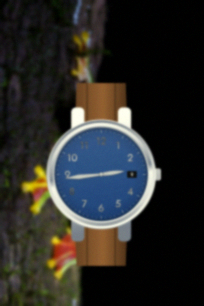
2:44
